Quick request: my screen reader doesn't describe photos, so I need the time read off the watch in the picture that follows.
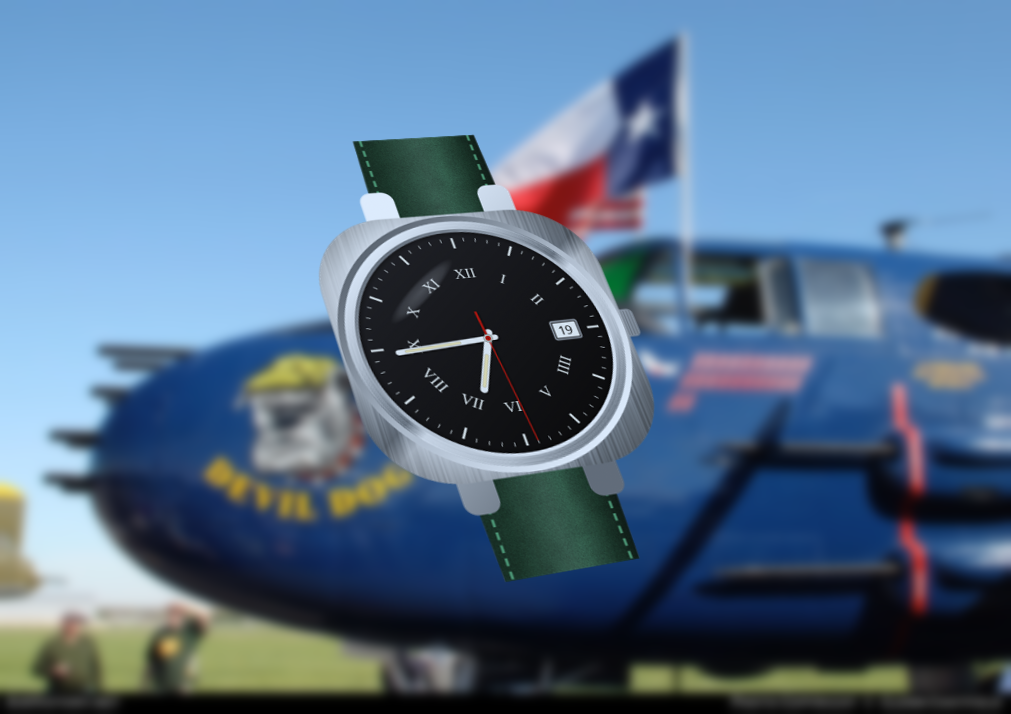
6:44:29
